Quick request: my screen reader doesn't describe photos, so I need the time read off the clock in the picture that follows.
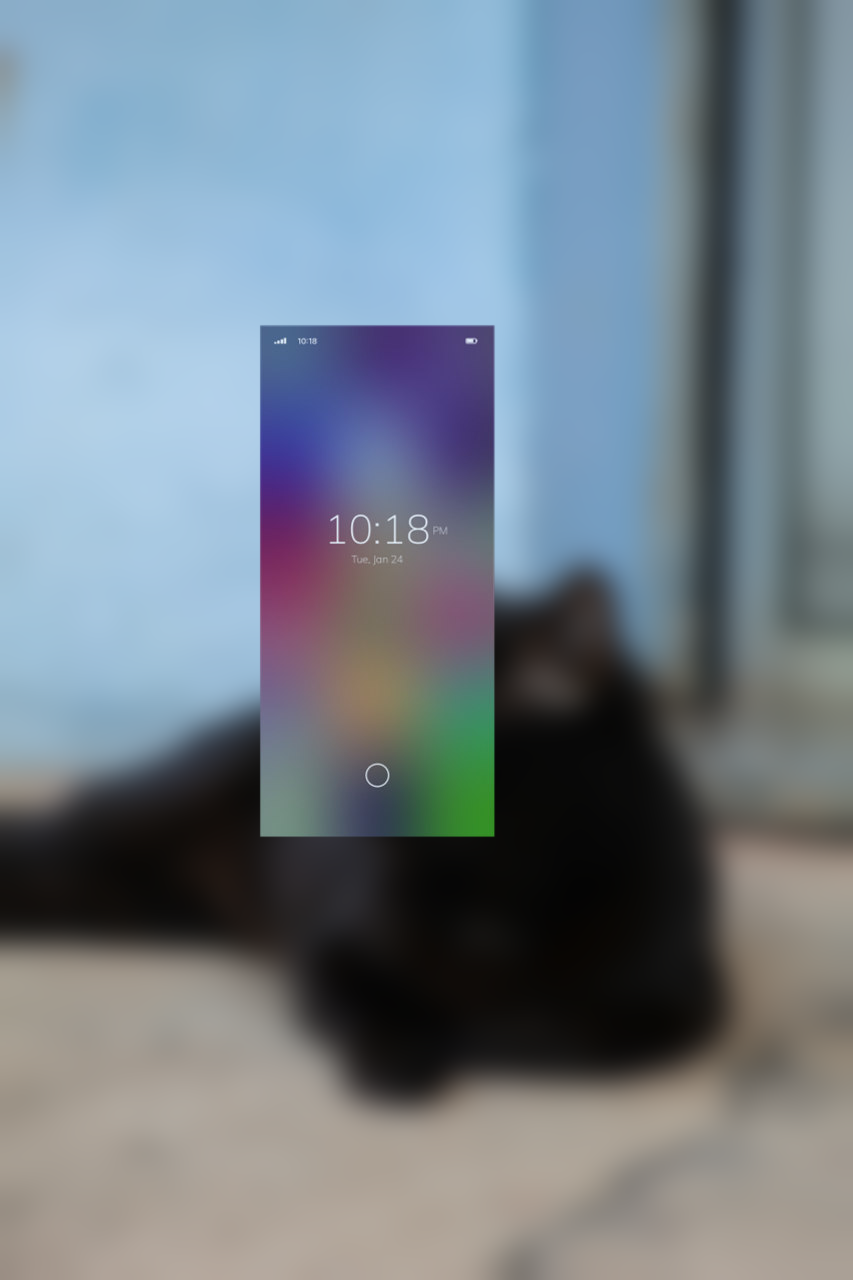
10:18
